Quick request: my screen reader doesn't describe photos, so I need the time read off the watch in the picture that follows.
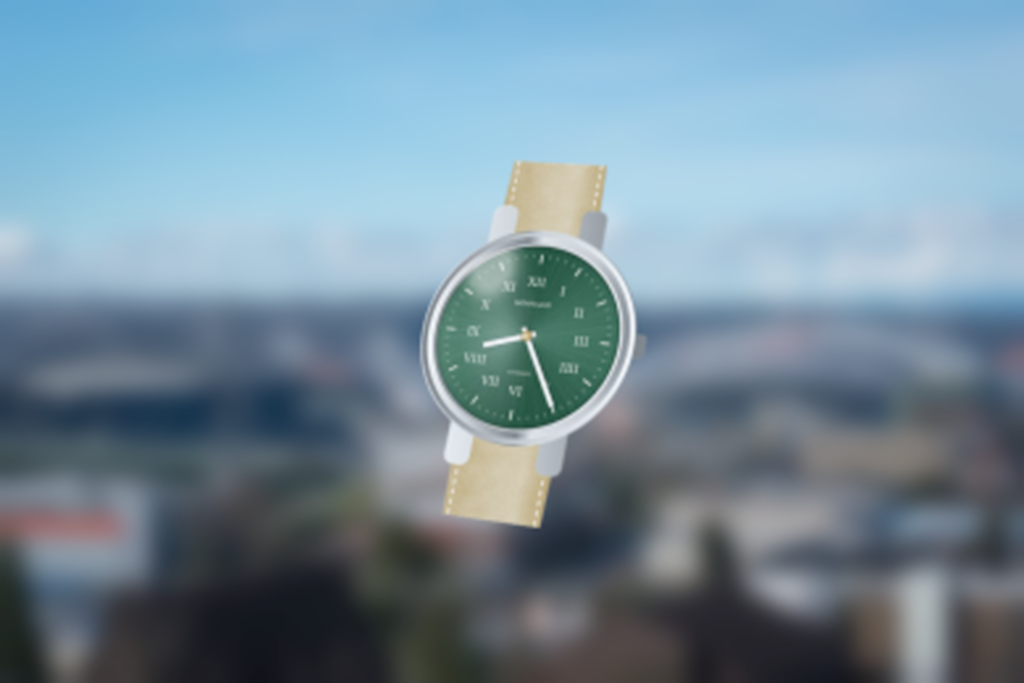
8:25
